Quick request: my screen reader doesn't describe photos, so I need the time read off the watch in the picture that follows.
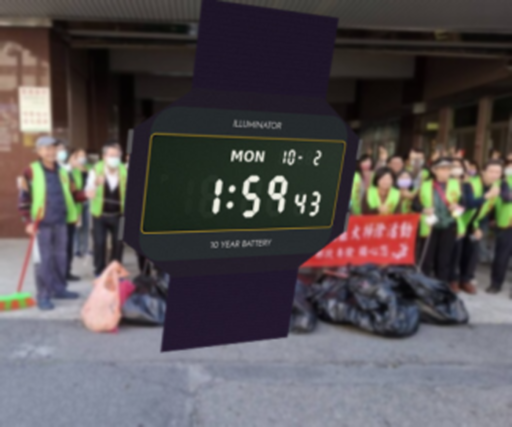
1:59:43
